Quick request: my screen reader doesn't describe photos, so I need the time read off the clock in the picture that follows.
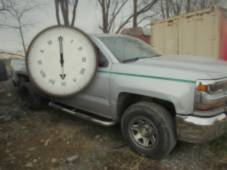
6:00
